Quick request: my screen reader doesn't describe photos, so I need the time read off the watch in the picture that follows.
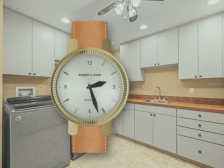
2:27
